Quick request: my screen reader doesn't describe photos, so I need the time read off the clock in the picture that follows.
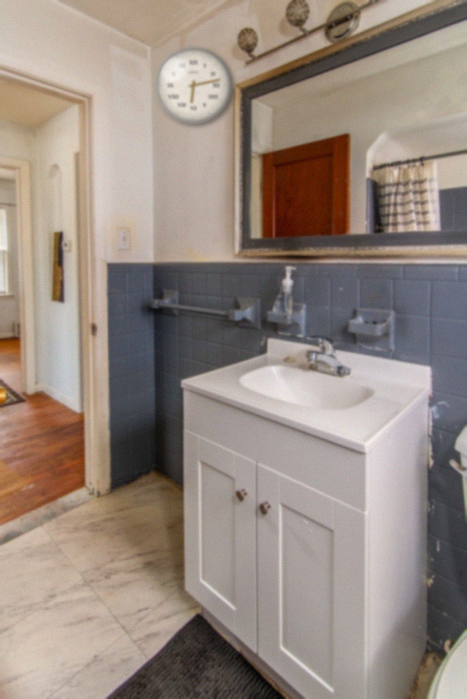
6:13
